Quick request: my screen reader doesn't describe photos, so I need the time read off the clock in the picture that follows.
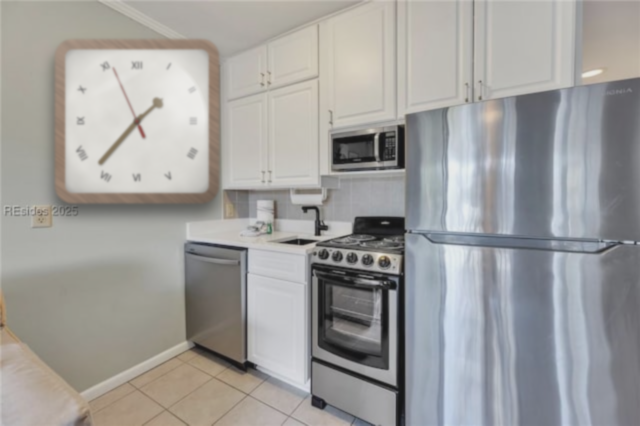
1:36:56
